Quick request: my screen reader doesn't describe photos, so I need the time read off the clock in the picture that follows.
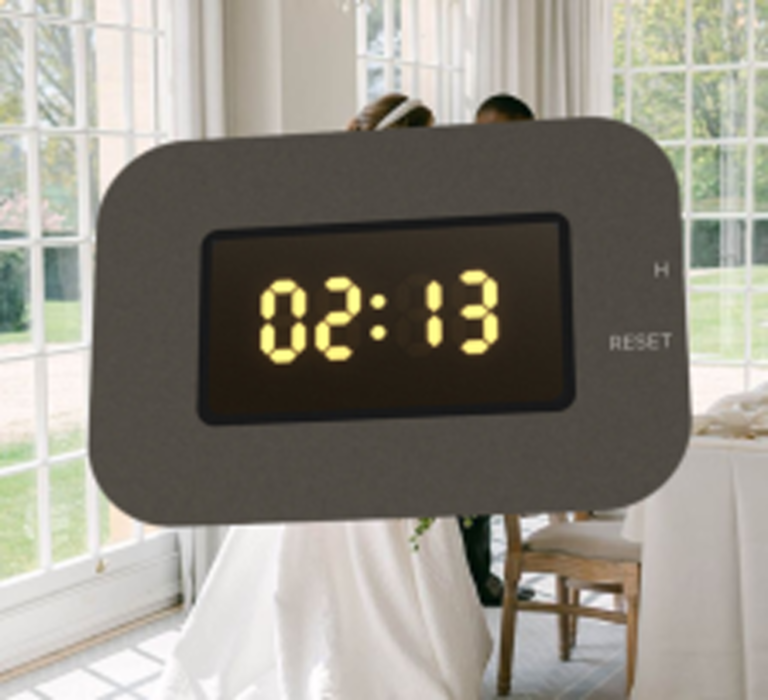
2:13
